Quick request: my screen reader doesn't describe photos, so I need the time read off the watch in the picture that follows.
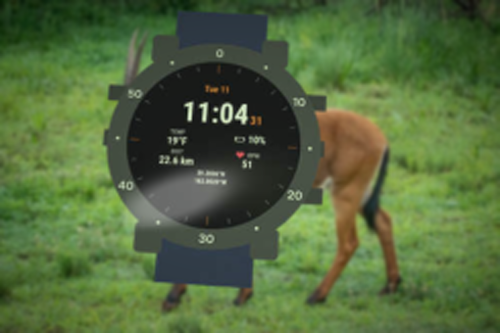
11:04
